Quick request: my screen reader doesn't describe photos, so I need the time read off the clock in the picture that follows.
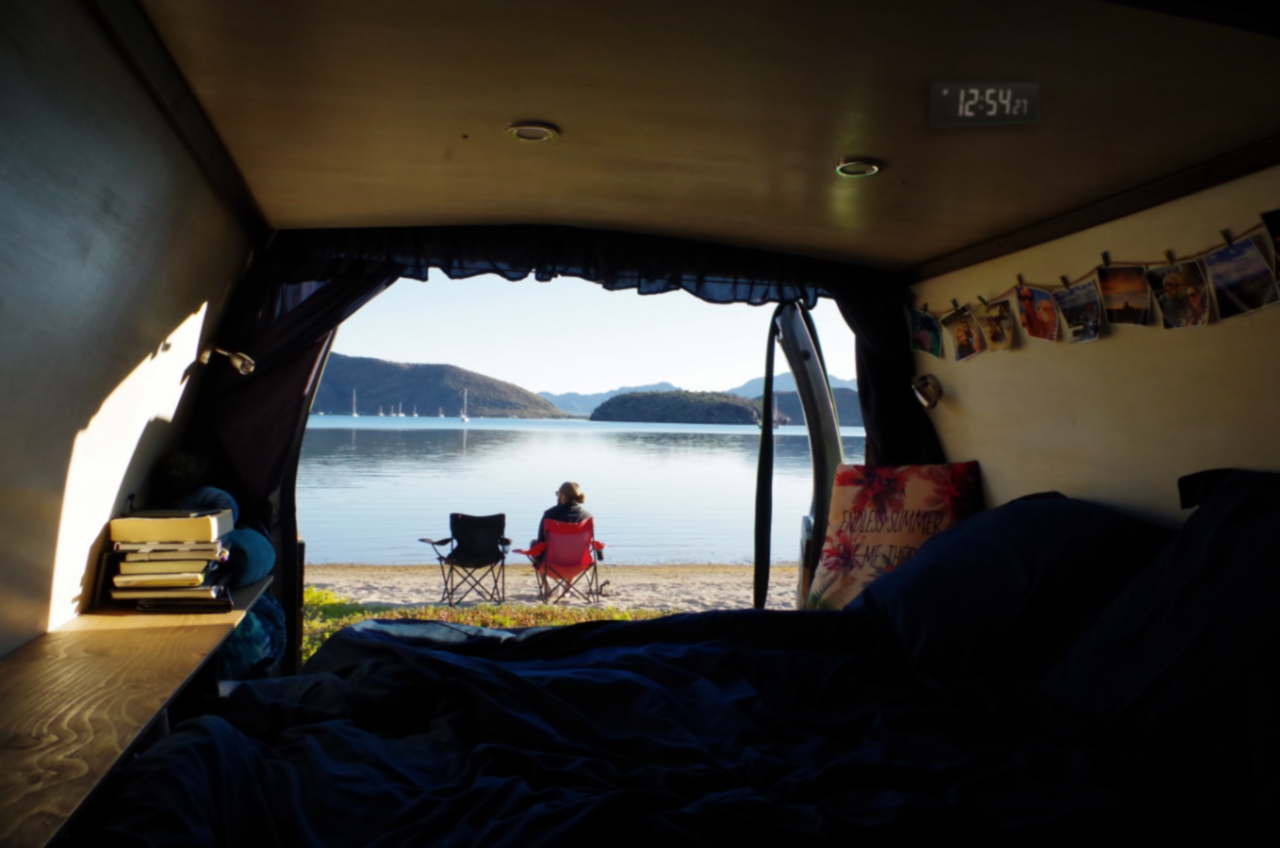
12:54
